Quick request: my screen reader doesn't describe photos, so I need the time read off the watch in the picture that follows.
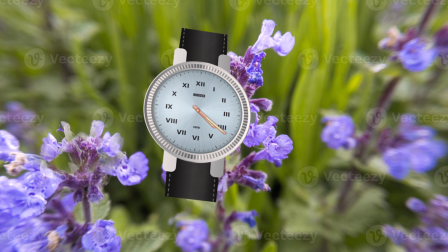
4:21
